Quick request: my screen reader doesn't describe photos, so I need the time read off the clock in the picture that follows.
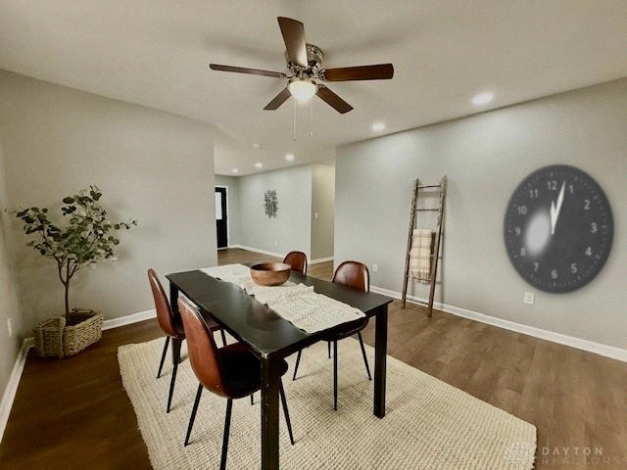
12:03
